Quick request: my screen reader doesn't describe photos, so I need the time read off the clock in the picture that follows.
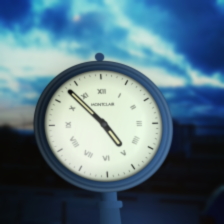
4:53
